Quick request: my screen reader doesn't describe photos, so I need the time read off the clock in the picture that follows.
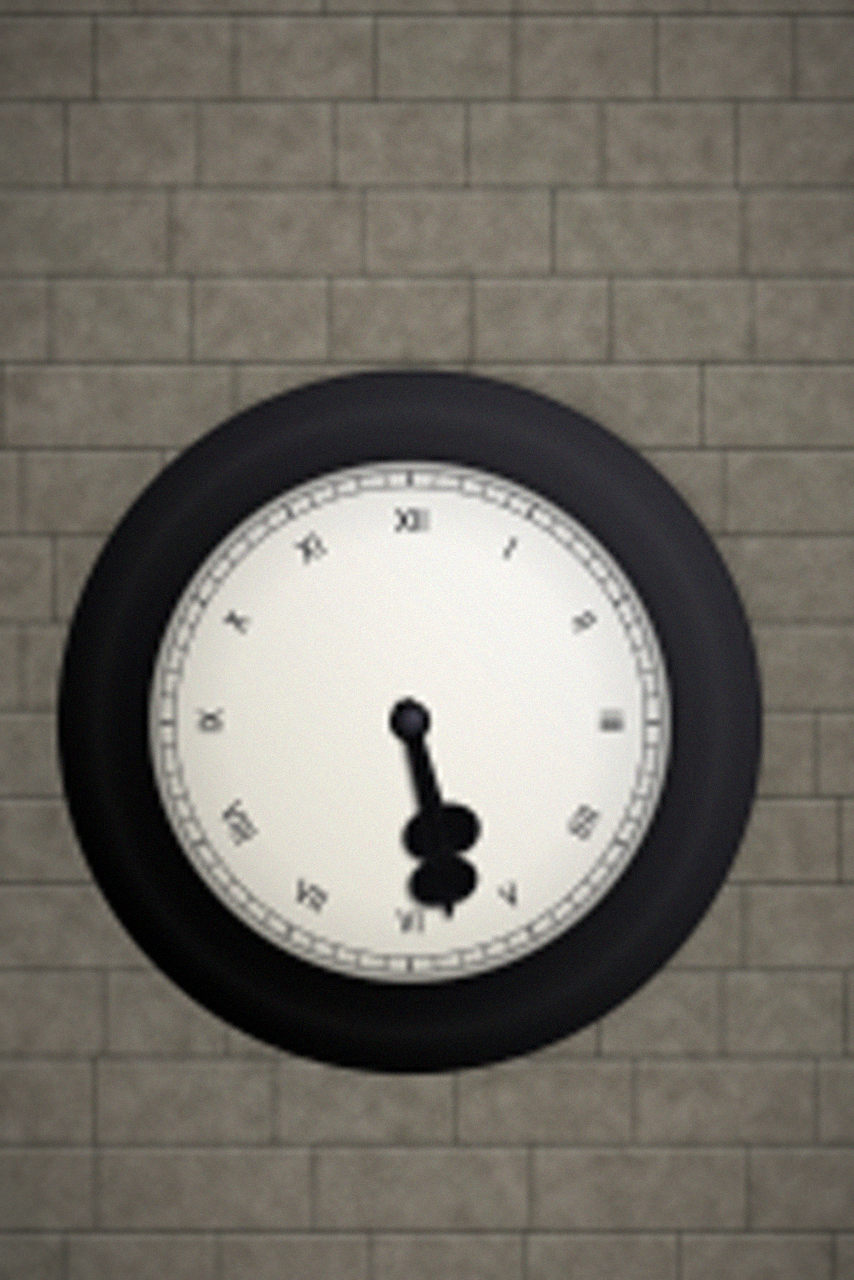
5:28
